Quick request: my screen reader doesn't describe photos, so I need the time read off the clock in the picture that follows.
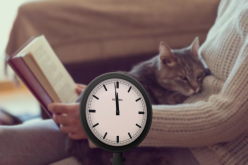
11:59
